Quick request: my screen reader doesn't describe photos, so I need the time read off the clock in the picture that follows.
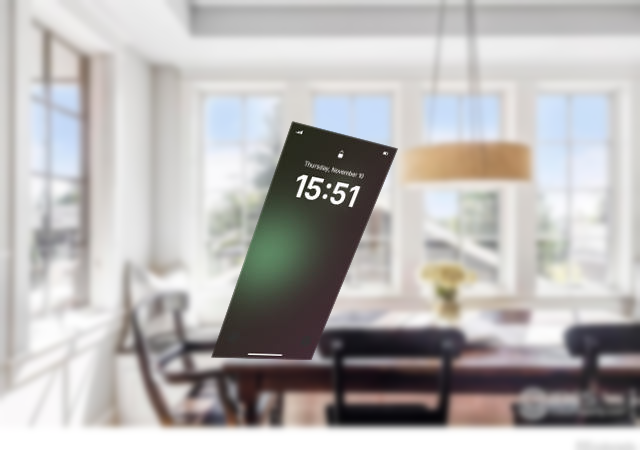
15:51
